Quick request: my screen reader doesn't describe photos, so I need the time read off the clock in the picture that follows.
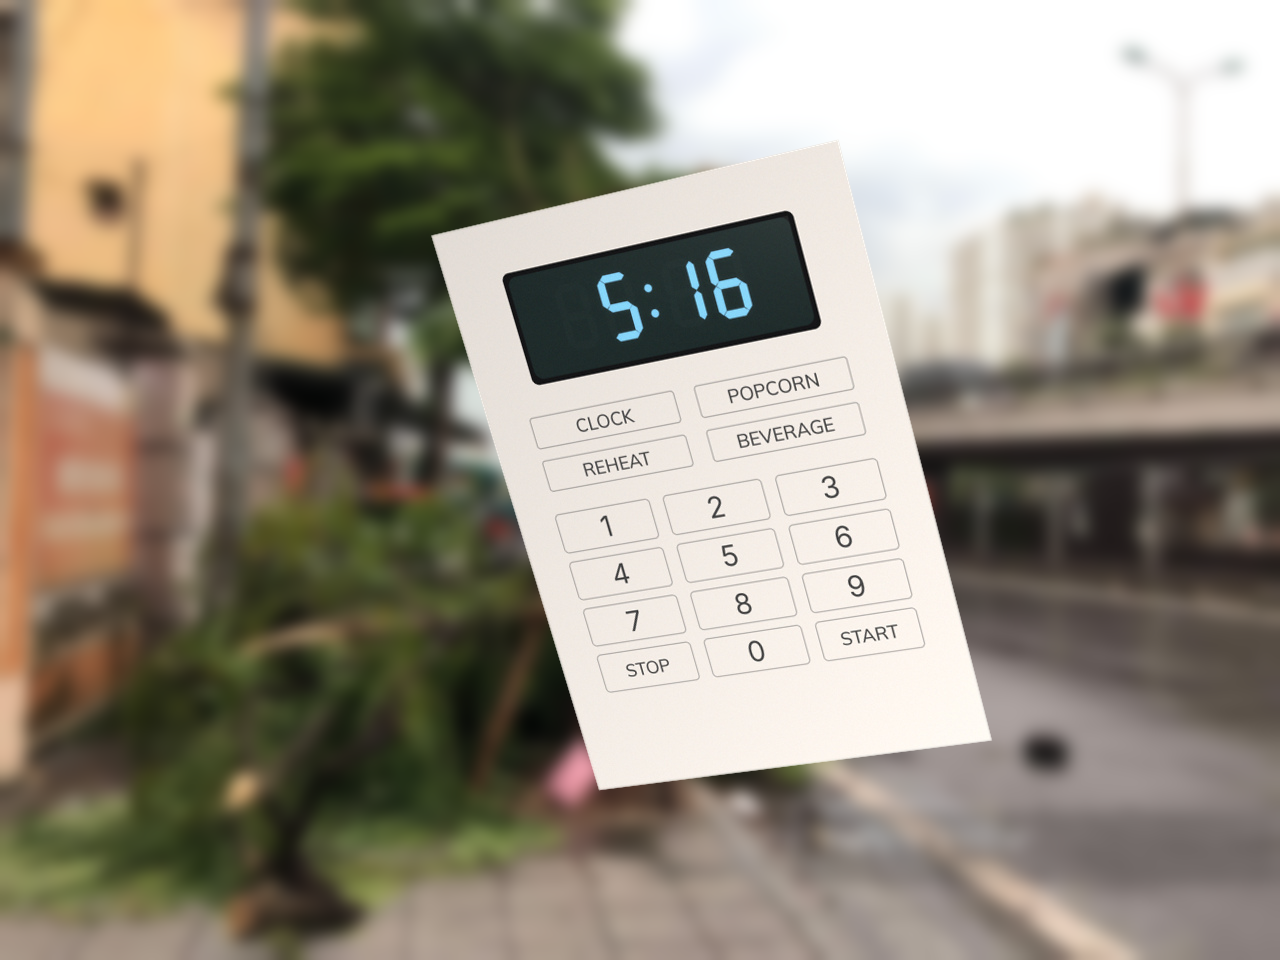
5:16
